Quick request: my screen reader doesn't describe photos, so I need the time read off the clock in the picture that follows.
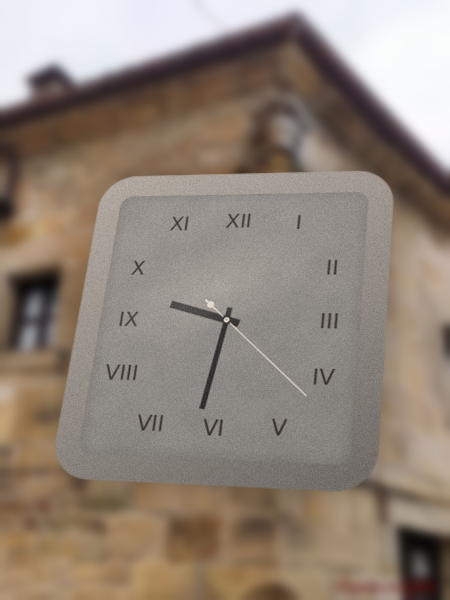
9:31:22
